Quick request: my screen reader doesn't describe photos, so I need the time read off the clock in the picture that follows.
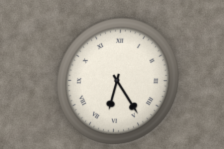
6:24
